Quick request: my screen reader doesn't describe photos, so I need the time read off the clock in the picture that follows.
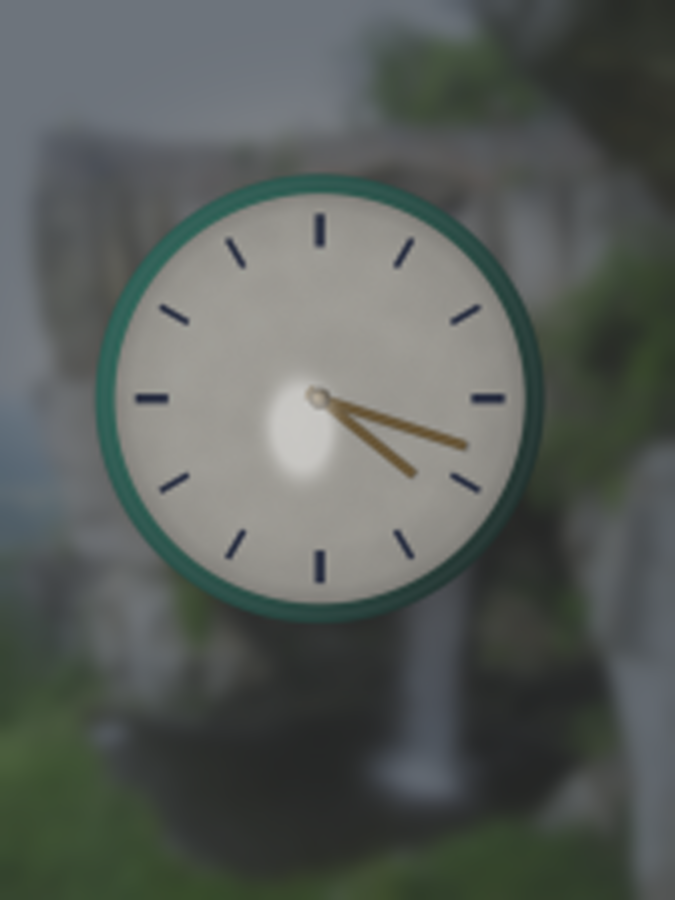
4:18
